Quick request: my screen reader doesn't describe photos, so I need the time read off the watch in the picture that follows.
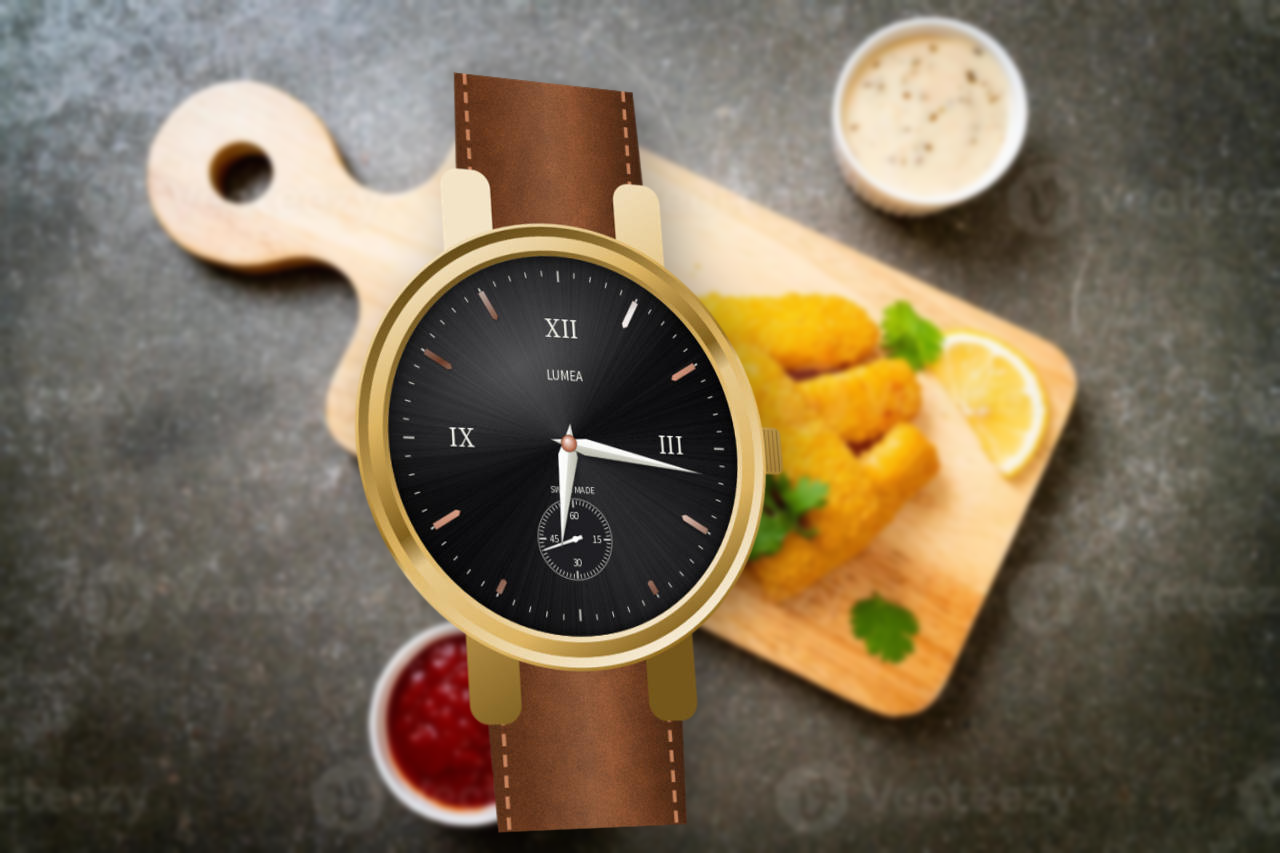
6:16:42
